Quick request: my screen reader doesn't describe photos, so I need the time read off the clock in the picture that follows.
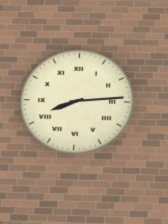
8:14
